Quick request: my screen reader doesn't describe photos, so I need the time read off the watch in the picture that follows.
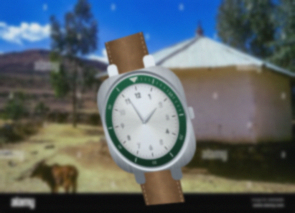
1:56
